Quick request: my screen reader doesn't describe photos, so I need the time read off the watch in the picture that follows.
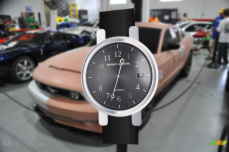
12:33
